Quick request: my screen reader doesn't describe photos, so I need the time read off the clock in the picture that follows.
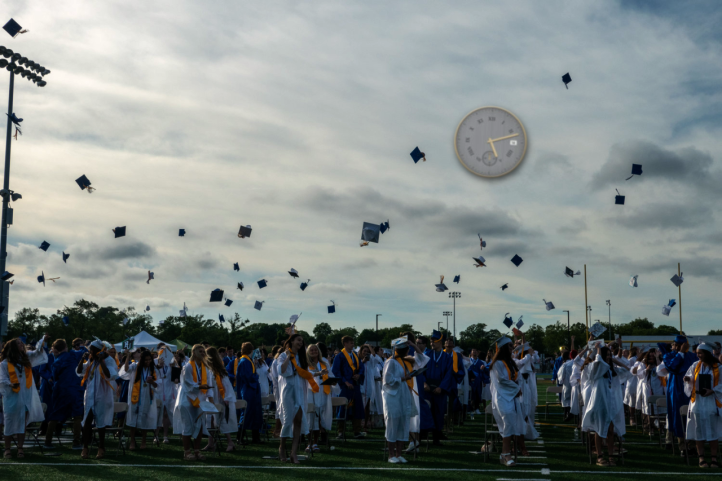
5:12
